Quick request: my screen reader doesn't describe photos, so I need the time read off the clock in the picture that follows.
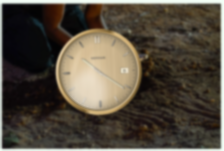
10:21
